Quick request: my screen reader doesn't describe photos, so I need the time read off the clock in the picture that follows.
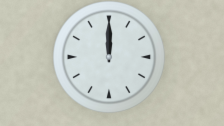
12:00
